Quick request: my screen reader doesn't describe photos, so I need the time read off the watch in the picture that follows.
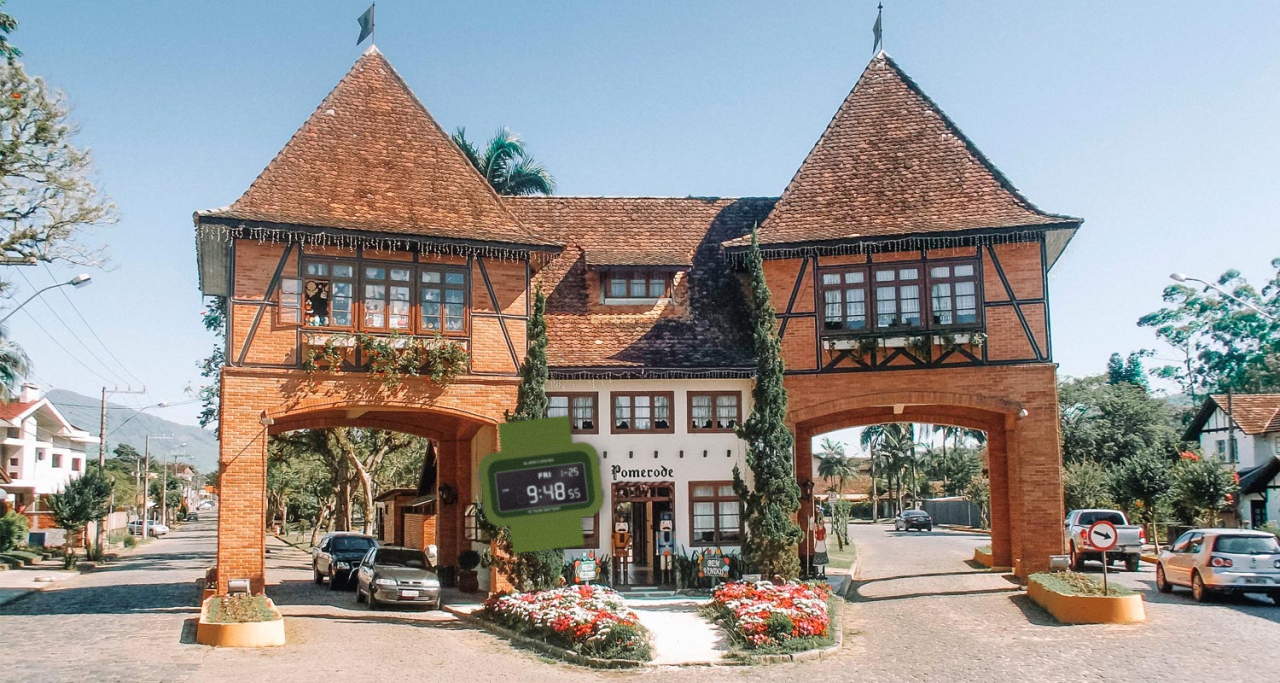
9:48
